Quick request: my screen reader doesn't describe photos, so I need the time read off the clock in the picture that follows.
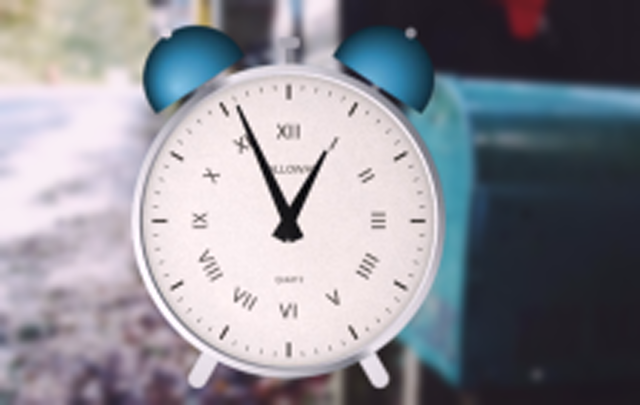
12:56
